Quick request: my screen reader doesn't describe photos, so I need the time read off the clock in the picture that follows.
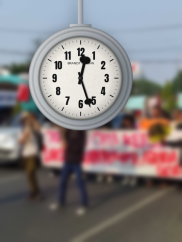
12:27
